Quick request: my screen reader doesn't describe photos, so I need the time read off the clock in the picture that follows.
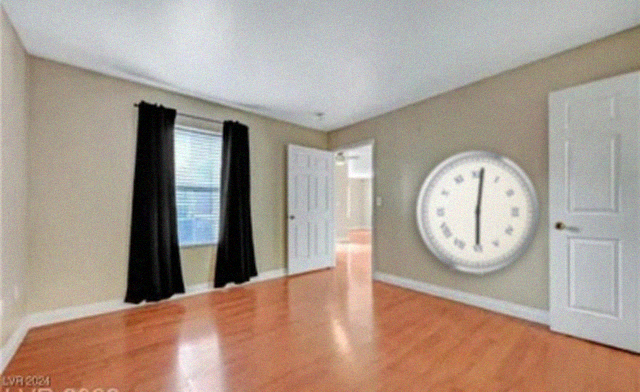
6:01
